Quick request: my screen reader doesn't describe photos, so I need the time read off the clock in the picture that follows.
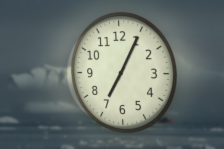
7:05
